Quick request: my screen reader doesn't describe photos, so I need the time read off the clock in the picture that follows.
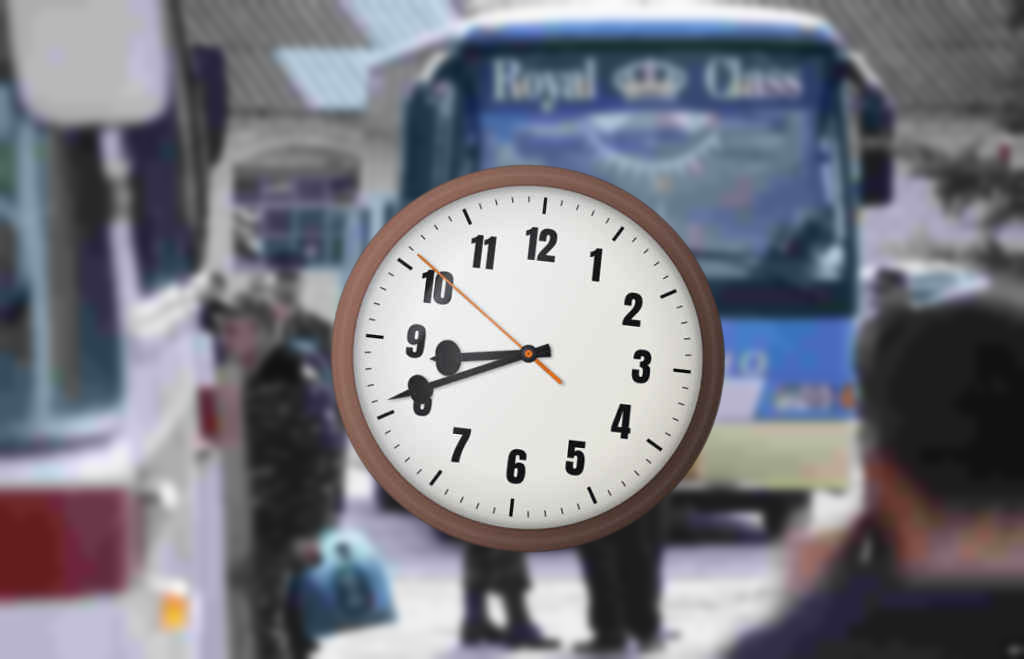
8:40:51
